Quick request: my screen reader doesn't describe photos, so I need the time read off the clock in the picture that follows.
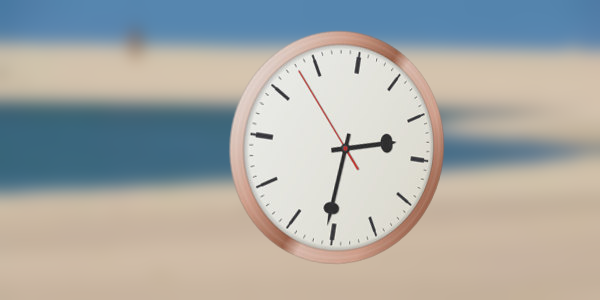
2:30:53
